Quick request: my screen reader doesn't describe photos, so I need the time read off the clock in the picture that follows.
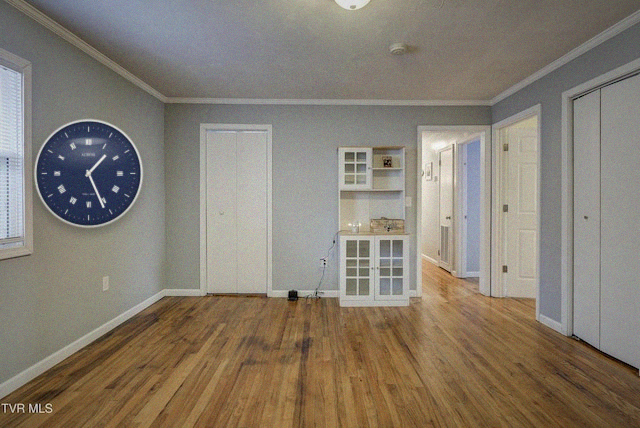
1:26
